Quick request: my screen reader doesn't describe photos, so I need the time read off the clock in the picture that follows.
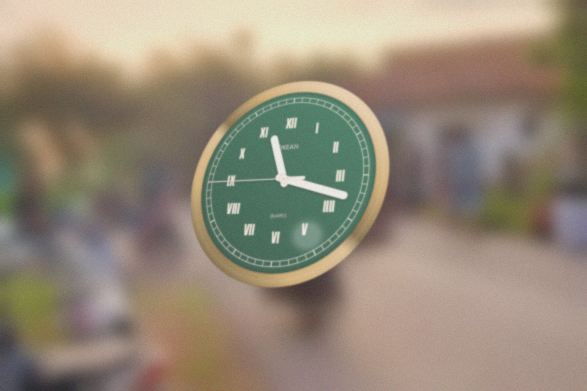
11:17:45
